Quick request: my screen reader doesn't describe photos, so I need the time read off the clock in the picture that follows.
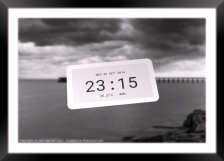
23:15
